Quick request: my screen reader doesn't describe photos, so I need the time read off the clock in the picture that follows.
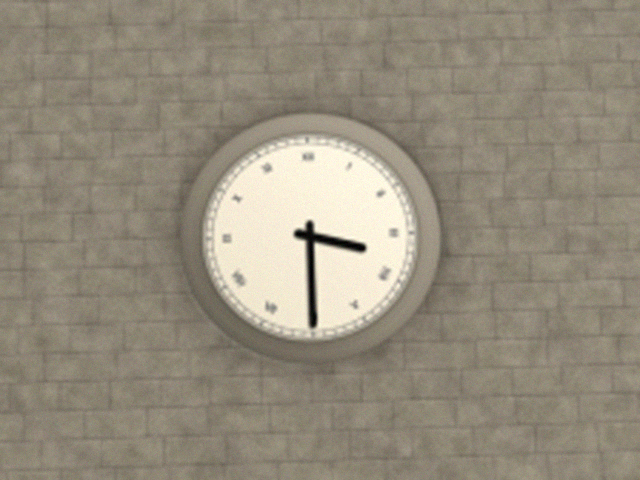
3:30
